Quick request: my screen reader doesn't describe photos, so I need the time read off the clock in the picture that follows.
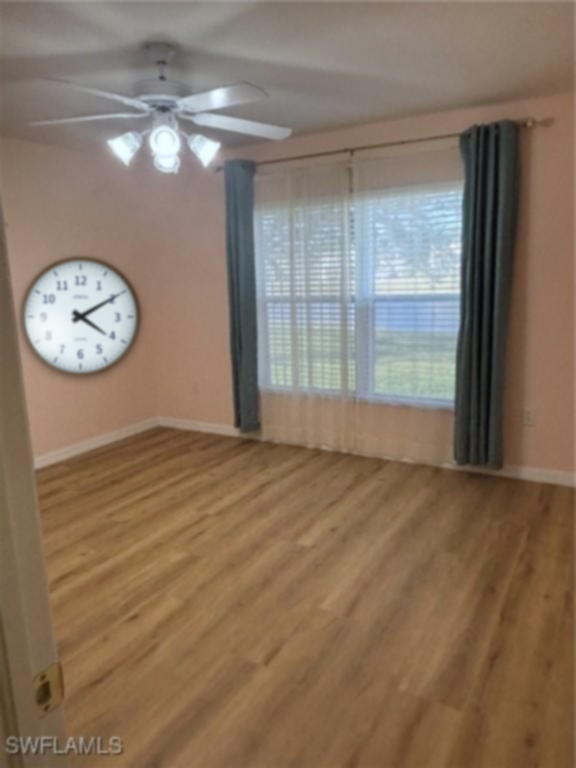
4:10
